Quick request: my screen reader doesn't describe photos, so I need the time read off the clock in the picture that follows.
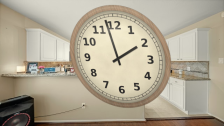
1:58
